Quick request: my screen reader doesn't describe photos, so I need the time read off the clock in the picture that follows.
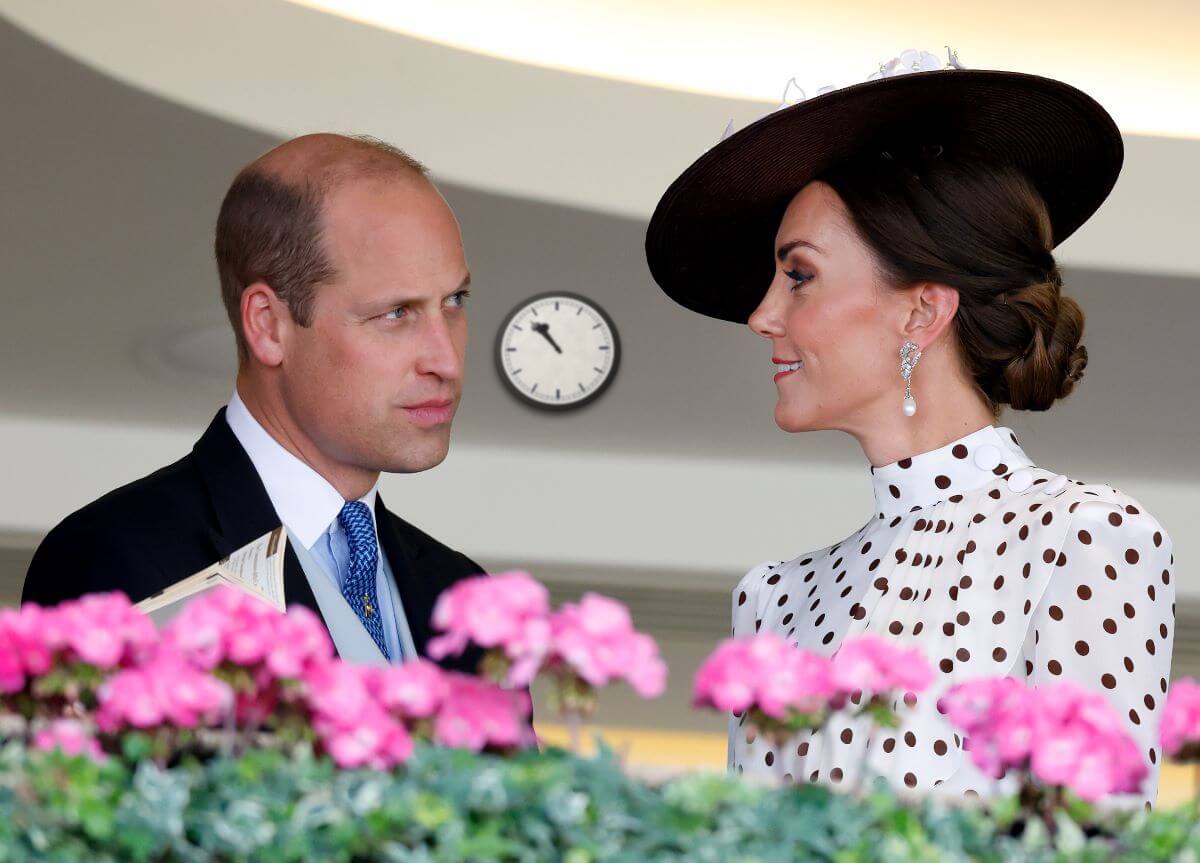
10:53
